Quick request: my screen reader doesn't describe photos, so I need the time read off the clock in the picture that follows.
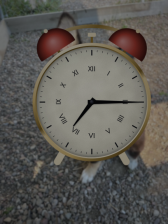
7:15
